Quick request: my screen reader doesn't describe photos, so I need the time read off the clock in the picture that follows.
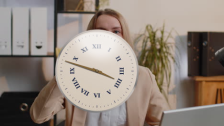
3:48
